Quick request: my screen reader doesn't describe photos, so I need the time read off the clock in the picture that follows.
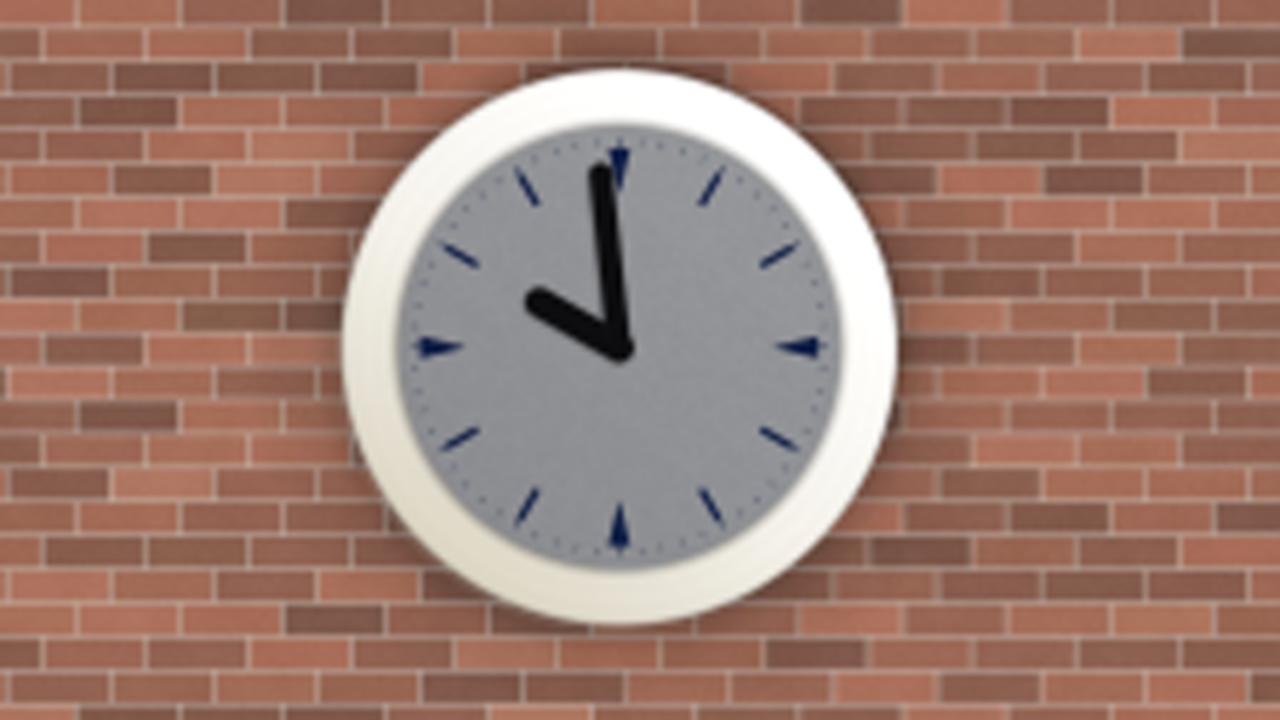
9:59
